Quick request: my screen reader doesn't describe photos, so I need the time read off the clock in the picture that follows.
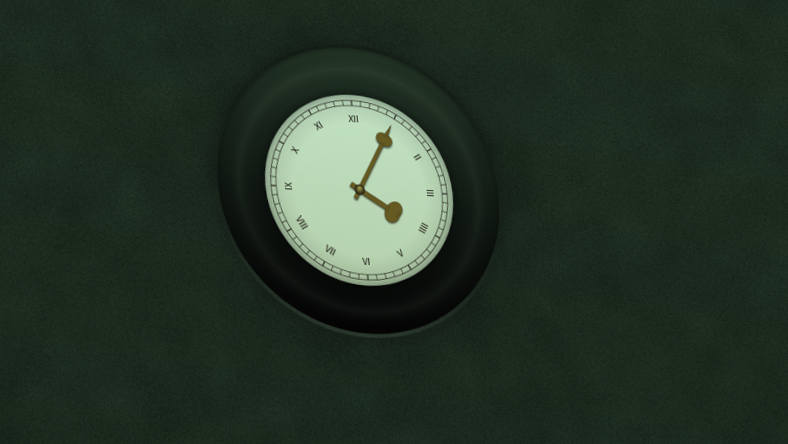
4:05
